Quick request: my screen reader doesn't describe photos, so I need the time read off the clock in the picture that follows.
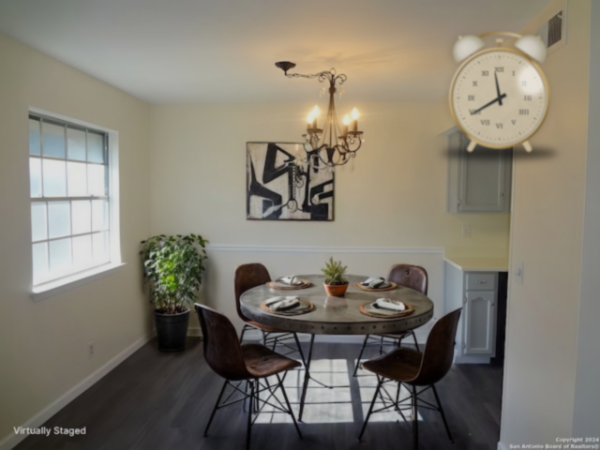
11:40
